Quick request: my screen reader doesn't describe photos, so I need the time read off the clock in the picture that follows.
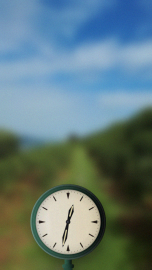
12:32
